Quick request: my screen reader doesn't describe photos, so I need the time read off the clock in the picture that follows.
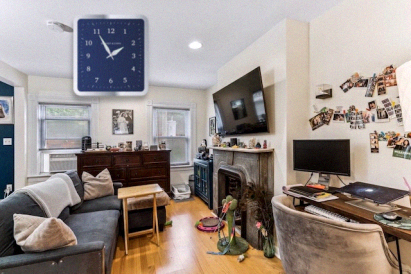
1:55
